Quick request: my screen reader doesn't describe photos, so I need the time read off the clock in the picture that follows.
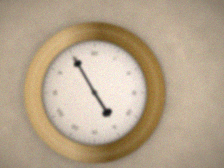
4:55
